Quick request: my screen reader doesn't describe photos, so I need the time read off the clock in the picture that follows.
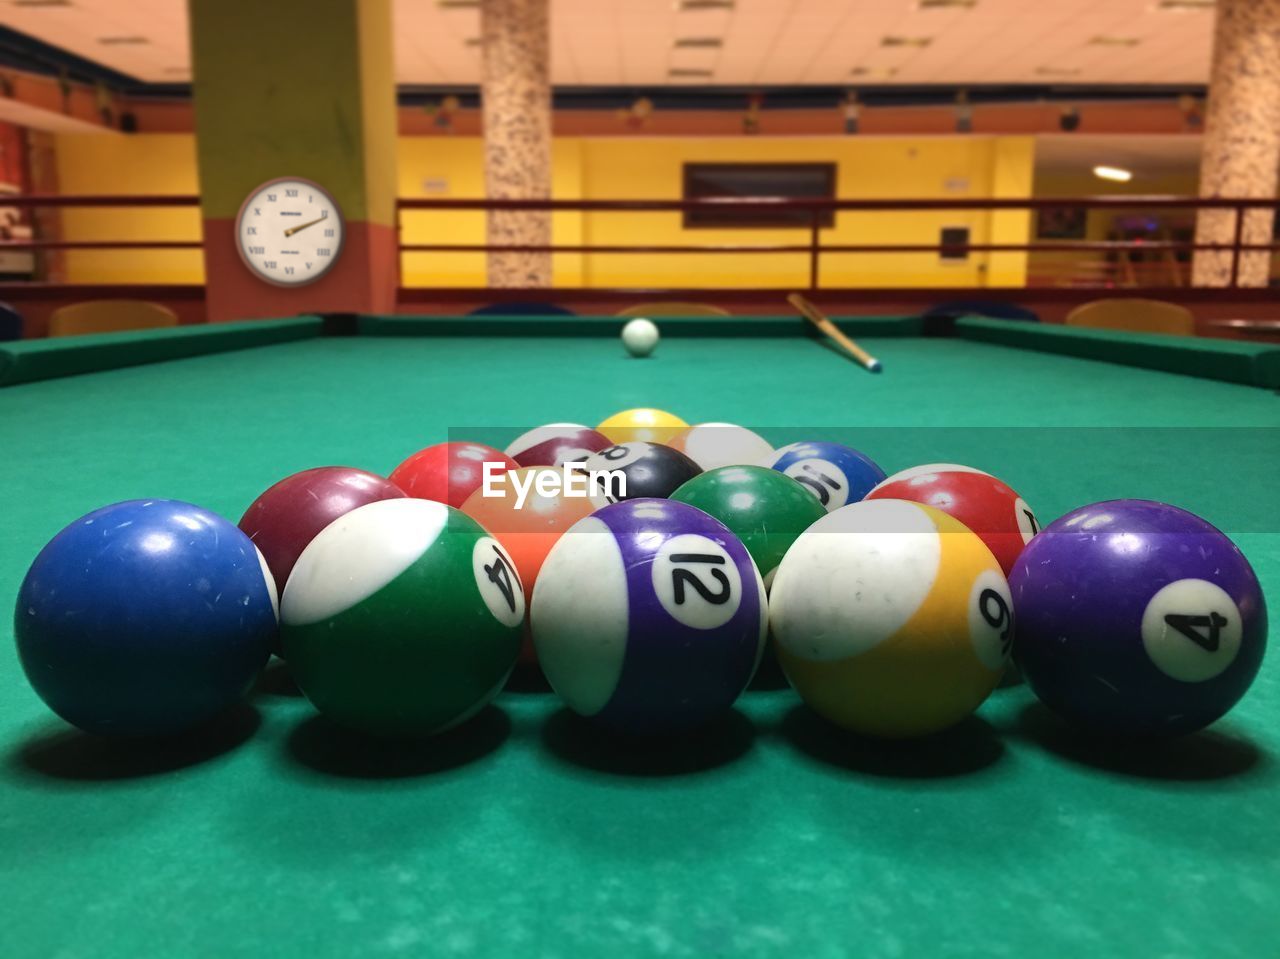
2:11
